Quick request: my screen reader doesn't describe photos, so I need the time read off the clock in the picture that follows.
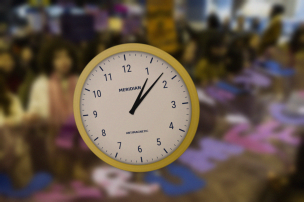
1:08
